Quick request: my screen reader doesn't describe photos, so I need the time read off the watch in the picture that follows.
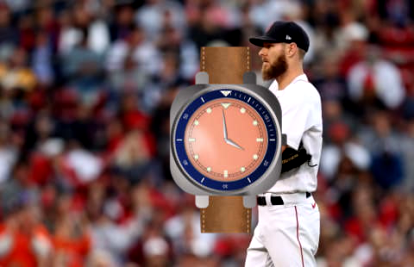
3:59
